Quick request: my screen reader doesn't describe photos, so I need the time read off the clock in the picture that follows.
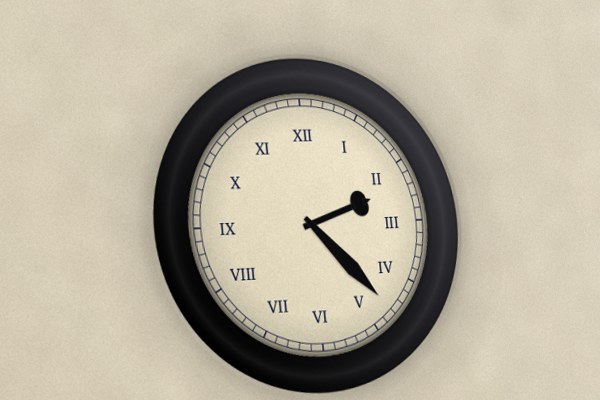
2:23
